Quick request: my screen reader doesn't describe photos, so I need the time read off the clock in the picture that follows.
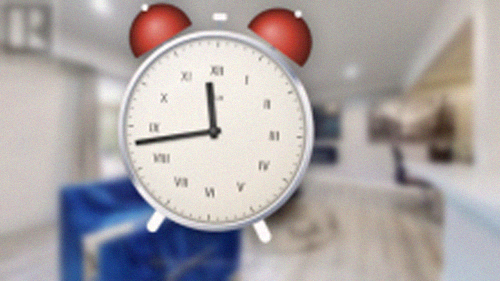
11:43
